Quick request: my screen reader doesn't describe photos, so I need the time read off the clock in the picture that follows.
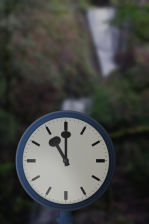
11:00
